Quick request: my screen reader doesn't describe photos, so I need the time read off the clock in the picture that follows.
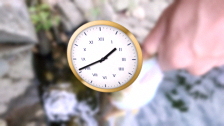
1:41
